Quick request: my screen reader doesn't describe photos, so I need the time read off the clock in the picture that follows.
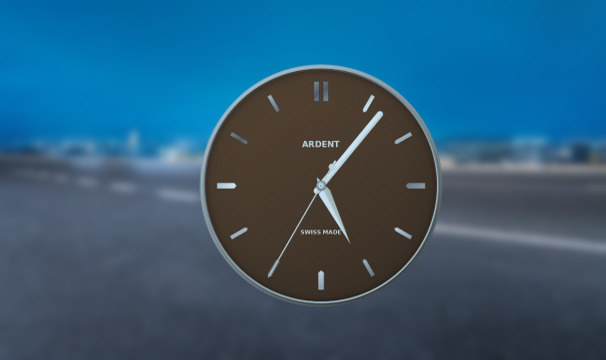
5:06:35
